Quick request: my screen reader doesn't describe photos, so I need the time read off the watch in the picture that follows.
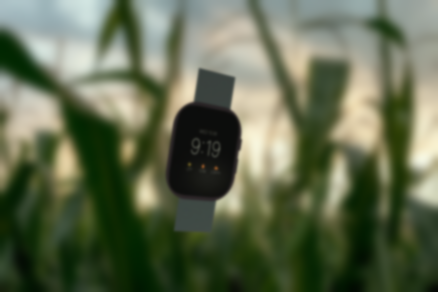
9:19
